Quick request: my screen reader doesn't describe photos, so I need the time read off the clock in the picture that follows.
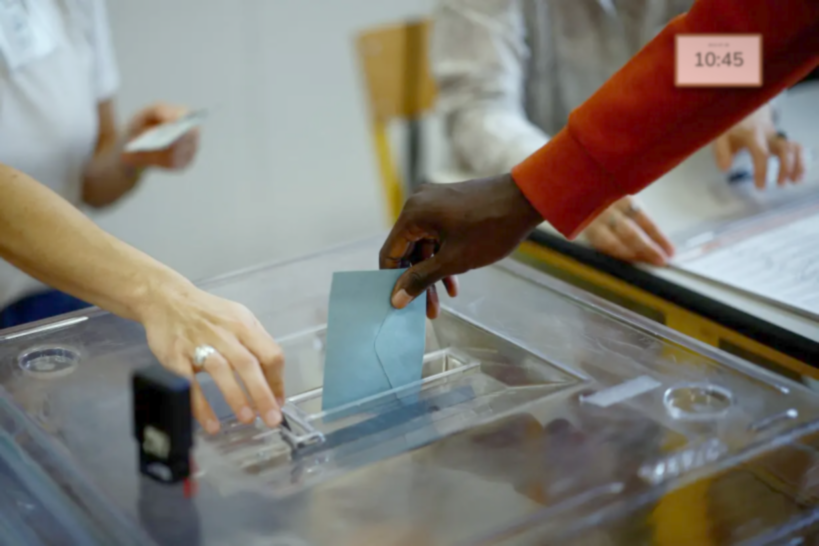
10:45
